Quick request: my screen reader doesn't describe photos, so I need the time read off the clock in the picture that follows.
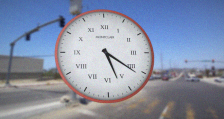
5:21
